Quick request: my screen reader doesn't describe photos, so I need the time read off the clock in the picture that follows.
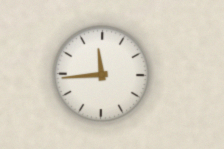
11:44
